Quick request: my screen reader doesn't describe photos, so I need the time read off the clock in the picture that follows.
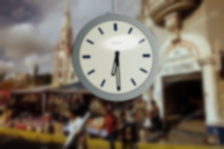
6:30
